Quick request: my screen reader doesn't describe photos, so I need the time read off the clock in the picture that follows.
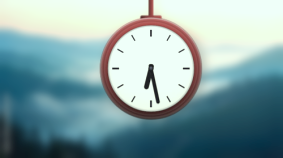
6:28
